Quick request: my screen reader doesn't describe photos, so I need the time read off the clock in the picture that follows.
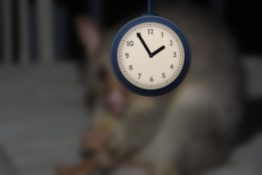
1:55
